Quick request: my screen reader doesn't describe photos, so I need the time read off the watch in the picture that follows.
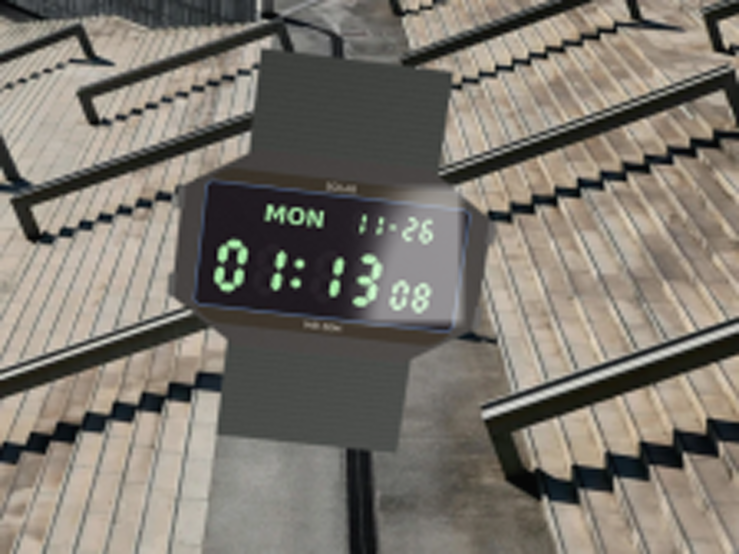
1:13:08
